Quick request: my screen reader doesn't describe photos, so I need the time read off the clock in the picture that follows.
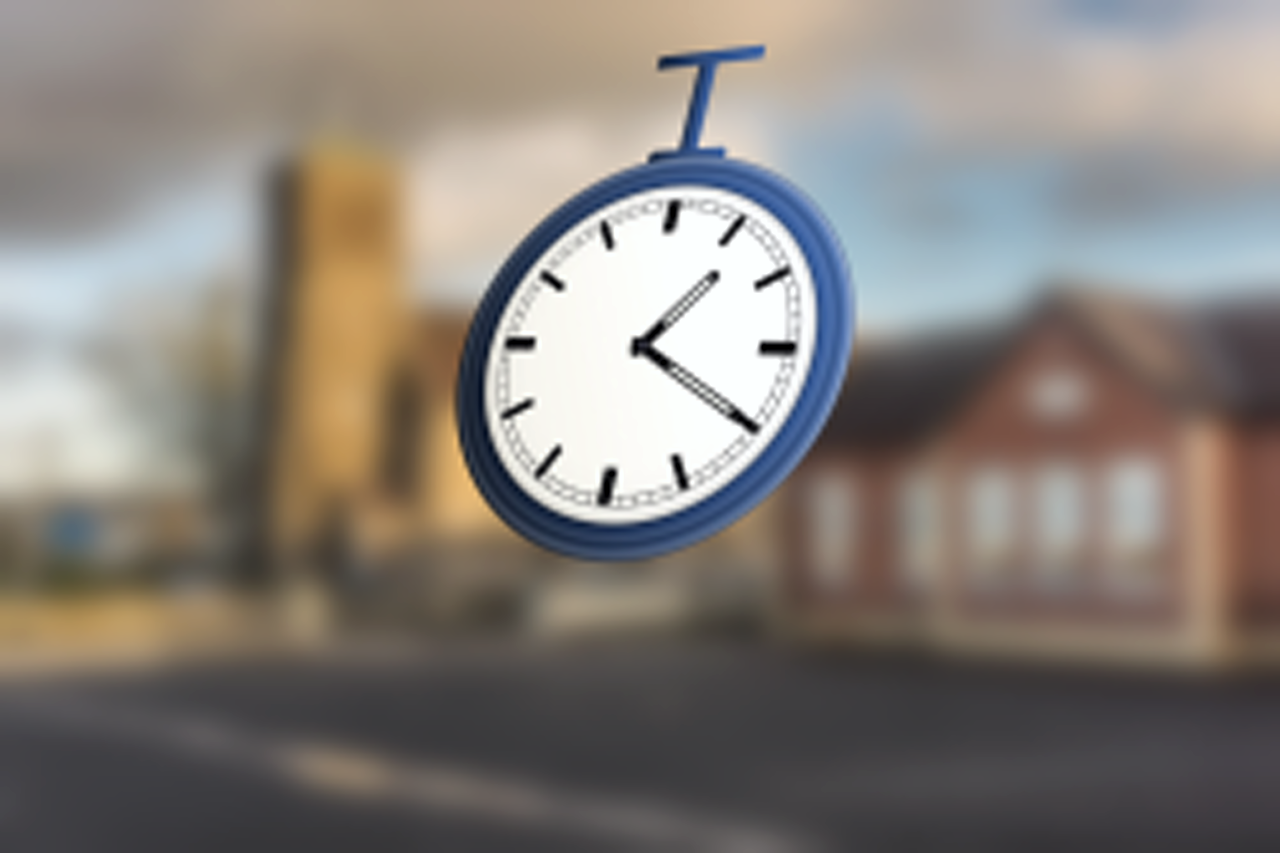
1:20
